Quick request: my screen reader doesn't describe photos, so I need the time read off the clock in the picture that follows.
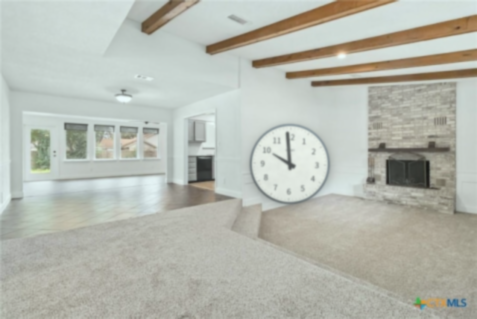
9:59
